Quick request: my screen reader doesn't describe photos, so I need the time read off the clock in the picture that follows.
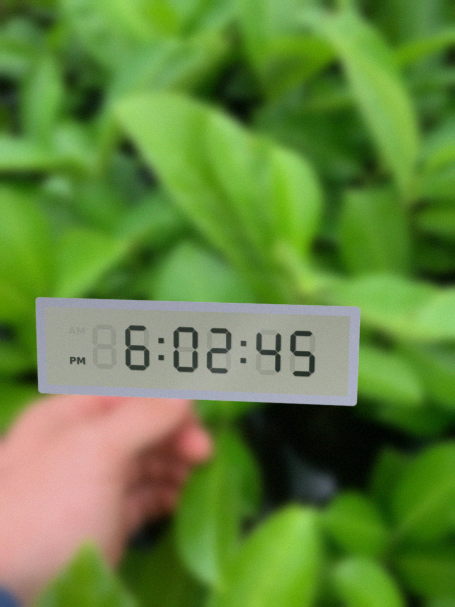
6:02:45
